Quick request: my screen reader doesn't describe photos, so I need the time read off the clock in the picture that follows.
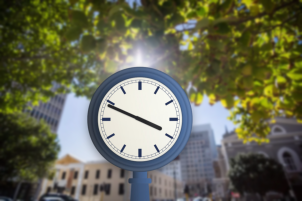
3:49
